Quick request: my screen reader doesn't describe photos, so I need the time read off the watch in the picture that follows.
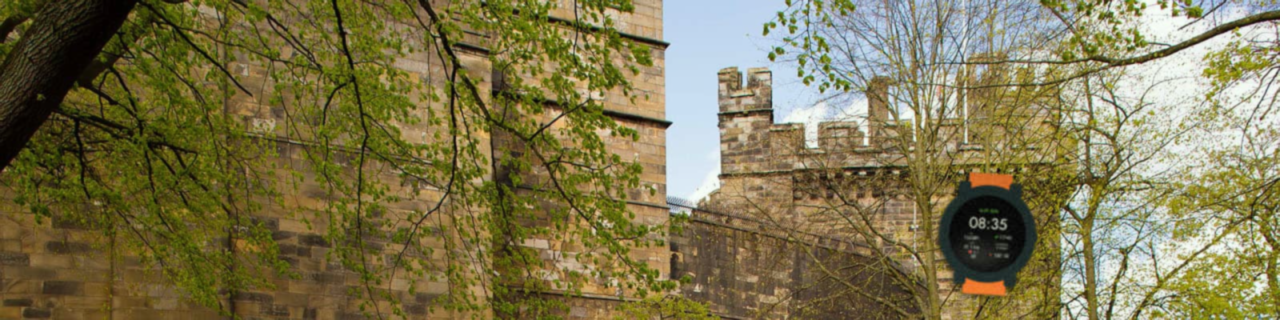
8:35
